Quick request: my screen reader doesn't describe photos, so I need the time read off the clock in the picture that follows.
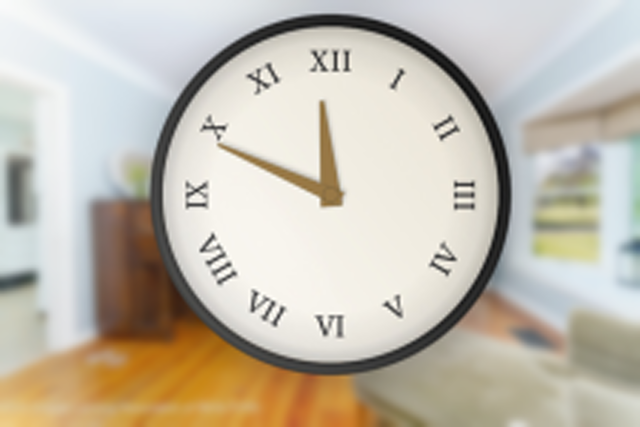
11:49
